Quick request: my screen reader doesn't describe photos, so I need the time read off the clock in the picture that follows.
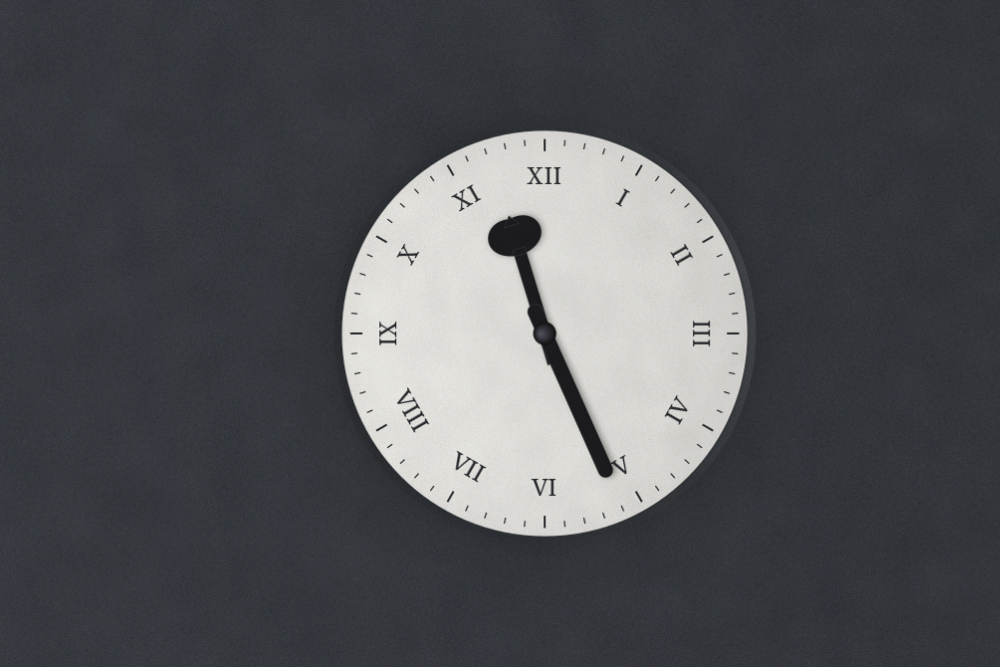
11:26
